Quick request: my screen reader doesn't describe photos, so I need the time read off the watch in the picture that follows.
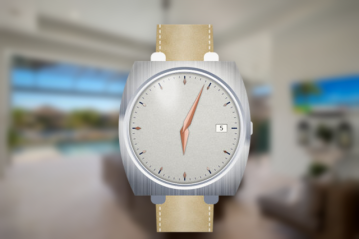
6:04
